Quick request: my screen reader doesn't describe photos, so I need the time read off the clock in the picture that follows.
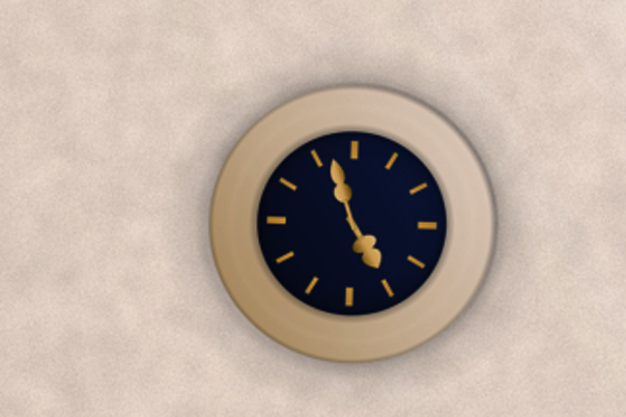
4:57
